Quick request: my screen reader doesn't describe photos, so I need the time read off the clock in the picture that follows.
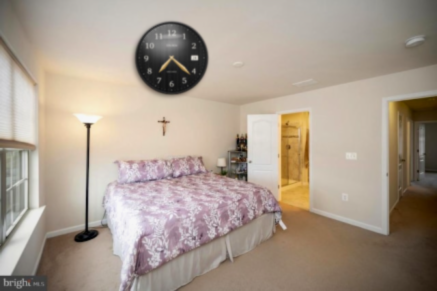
7:22
